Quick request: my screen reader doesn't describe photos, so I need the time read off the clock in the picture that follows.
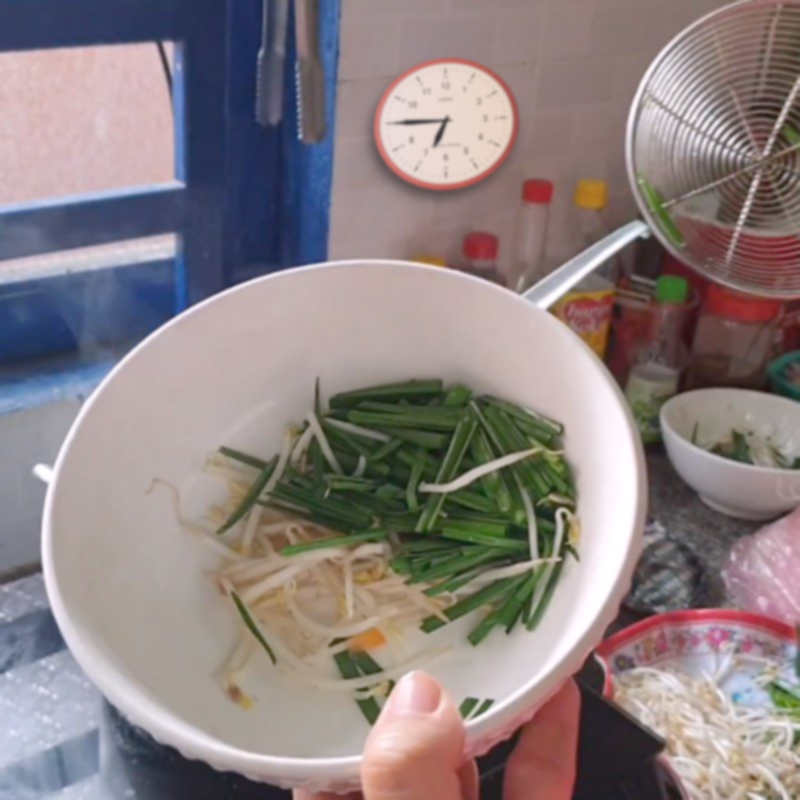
6:45
